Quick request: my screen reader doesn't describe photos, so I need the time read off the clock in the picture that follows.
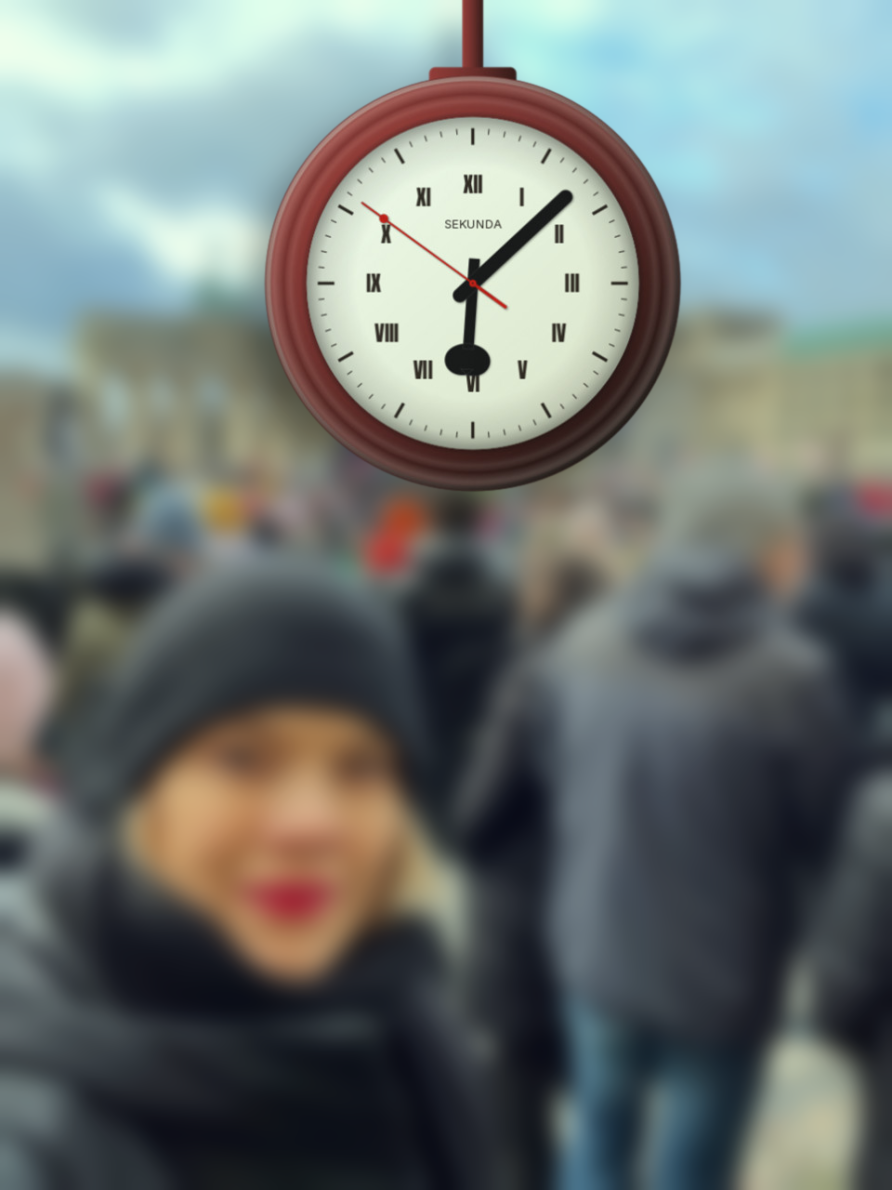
6:07:51
